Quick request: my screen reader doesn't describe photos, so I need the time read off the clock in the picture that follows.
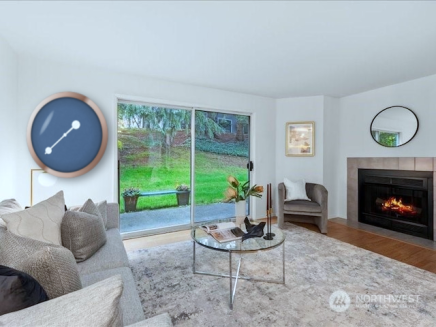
1:38
